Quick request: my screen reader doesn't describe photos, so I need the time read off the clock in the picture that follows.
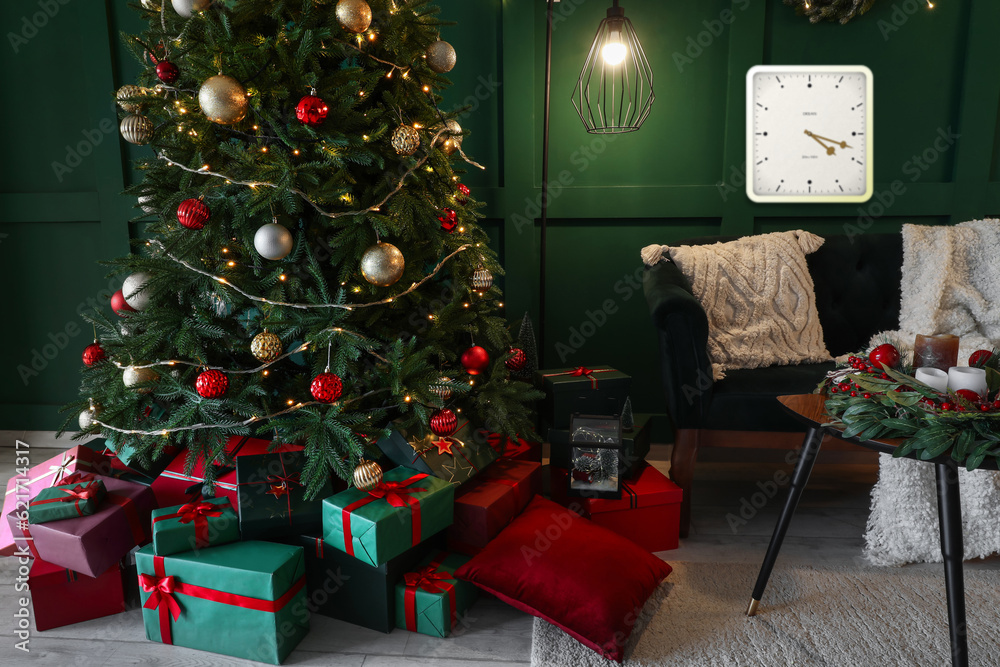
4:18
